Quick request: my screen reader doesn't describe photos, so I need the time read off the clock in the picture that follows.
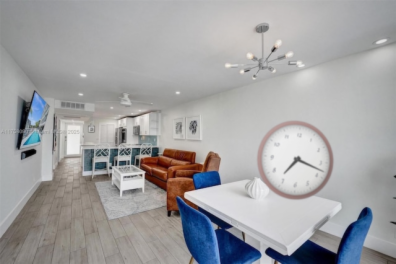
7:18
